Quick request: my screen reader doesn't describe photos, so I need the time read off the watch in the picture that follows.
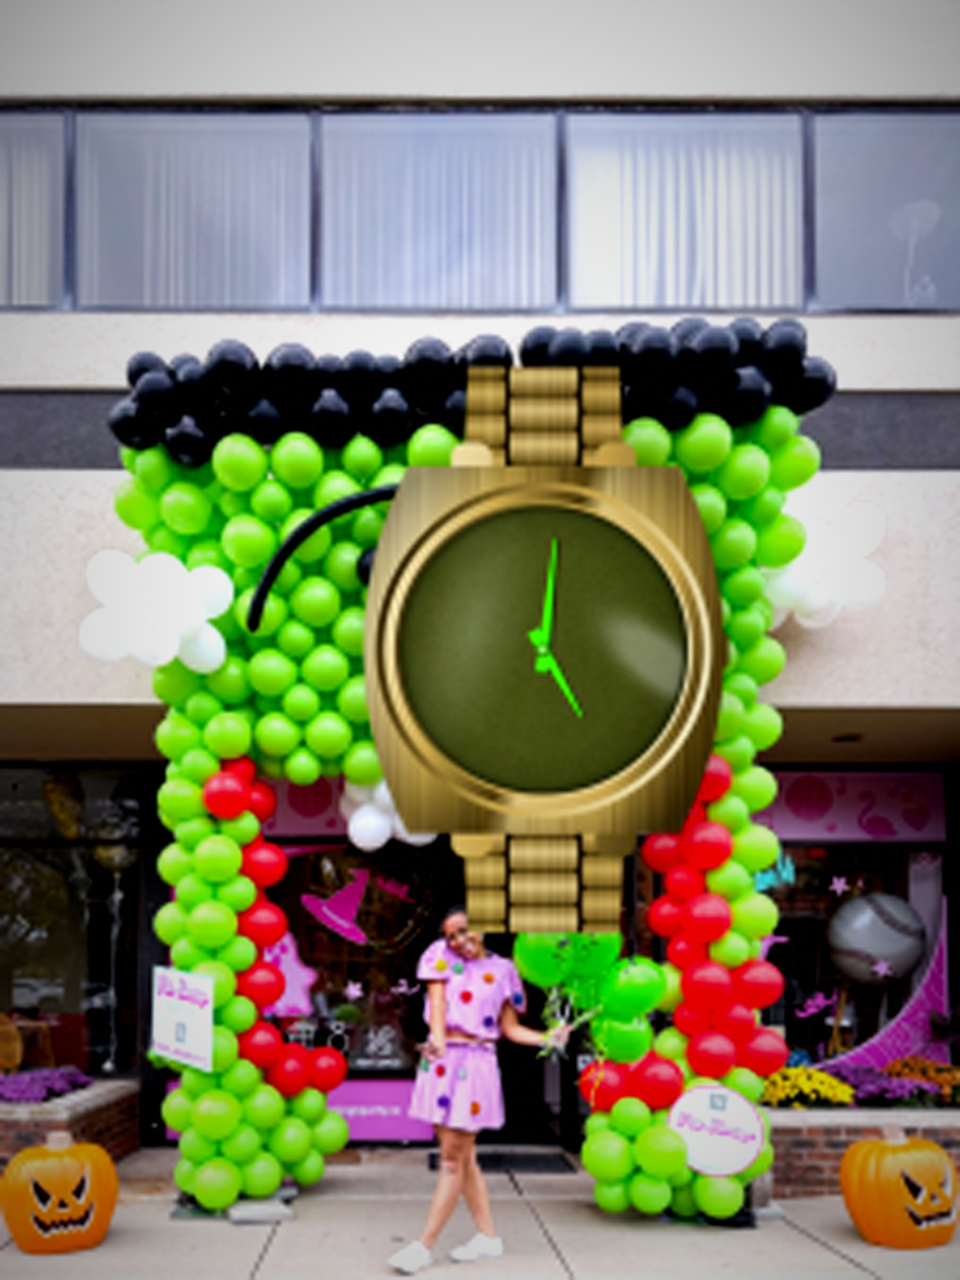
5:01
